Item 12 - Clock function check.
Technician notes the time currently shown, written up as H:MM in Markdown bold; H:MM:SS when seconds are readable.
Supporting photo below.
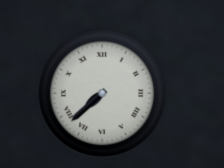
**7:38**
